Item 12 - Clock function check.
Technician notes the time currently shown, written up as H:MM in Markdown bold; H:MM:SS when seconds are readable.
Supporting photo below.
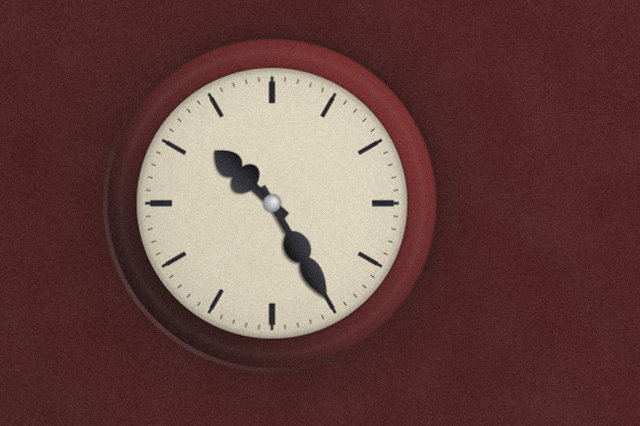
**10:25**
